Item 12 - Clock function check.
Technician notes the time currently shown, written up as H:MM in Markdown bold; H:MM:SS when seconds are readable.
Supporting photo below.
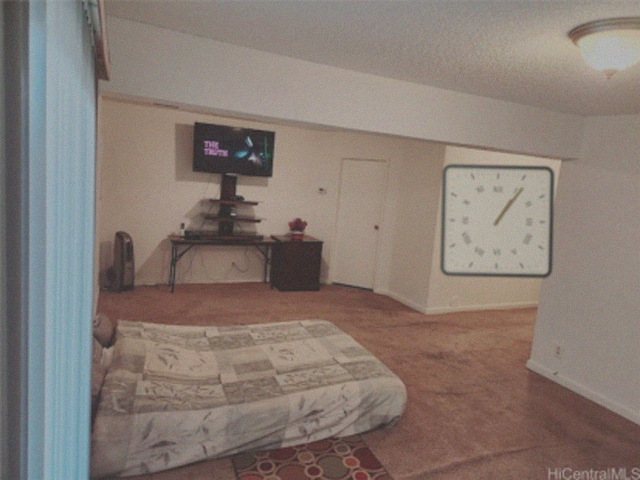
**1:06**
